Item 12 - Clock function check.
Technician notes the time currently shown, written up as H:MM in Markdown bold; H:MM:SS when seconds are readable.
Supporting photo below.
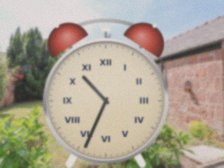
**10:34**
